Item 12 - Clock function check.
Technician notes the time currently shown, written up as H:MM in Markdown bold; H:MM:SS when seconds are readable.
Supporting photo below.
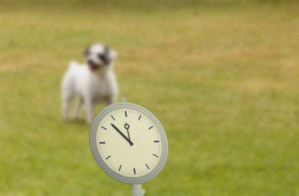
**11:53**
